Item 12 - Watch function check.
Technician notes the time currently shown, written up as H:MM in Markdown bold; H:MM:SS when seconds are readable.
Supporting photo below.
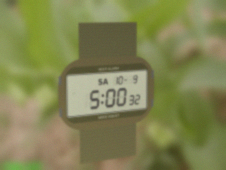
**5:00**
